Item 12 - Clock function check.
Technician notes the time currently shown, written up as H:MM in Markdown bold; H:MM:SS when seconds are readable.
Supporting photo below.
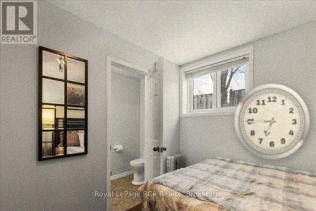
**6:45**
